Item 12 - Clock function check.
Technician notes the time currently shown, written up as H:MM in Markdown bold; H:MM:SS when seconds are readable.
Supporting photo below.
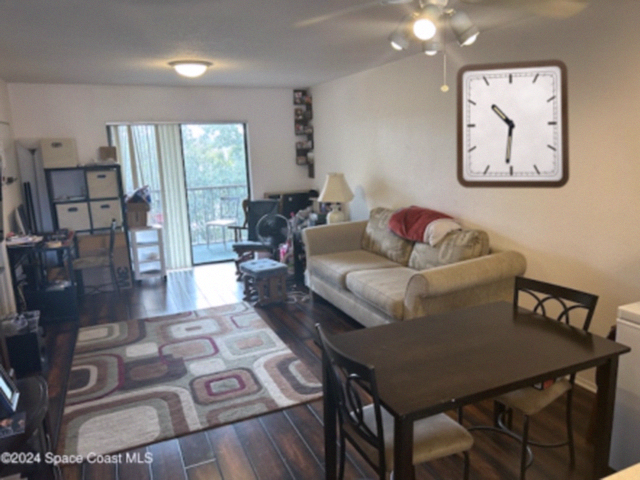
**10:31**
